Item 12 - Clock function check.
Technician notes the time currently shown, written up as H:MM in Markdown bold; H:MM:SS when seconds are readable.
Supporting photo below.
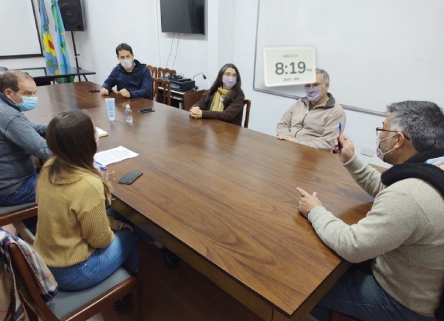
**8:19**
